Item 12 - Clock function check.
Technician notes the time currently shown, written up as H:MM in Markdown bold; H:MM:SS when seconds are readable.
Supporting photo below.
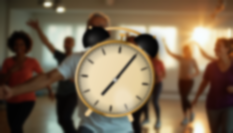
**7:05**
